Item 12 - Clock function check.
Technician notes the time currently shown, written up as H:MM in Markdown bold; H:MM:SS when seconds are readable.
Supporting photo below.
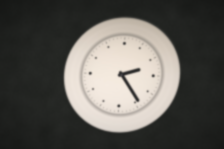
**2:24**
